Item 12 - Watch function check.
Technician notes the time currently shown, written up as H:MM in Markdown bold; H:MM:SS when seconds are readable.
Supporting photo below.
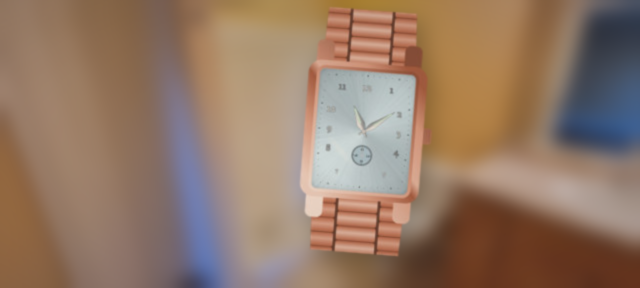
**11:09**
